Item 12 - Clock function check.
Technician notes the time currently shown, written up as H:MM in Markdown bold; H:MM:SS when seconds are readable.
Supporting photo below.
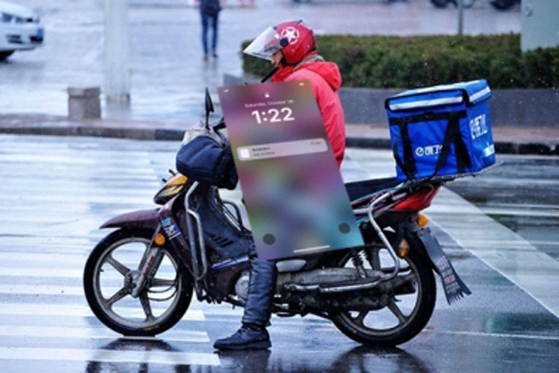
**1:22**
